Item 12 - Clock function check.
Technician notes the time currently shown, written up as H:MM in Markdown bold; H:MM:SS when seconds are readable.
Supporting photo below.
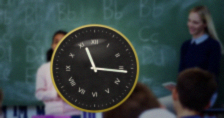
**11:16**
